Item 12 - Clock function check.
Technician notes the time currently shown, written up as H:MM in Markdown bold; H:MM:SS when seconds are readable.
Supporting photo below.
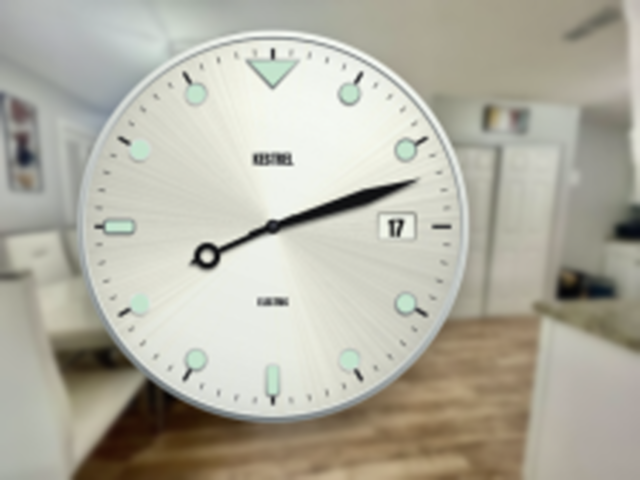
**8:12**
